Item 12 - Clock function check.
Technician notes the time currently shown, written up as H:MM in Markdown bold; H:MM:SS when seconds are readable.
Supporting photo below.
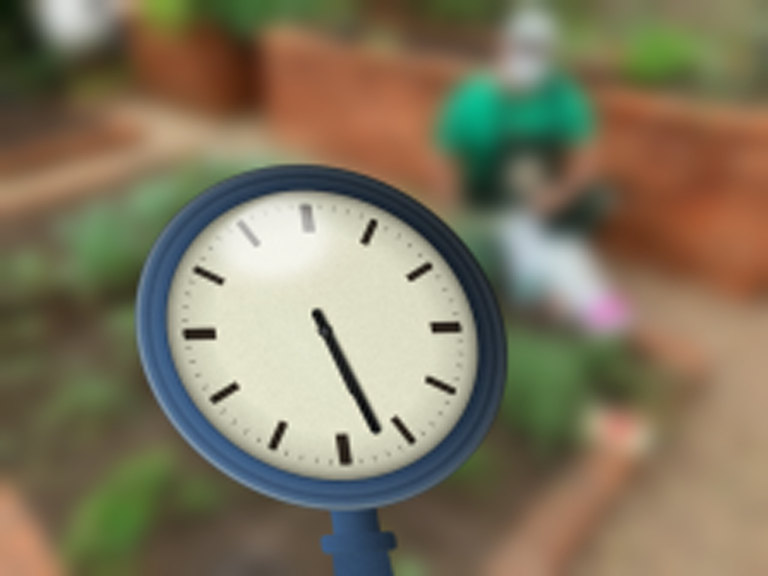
**5:27**
